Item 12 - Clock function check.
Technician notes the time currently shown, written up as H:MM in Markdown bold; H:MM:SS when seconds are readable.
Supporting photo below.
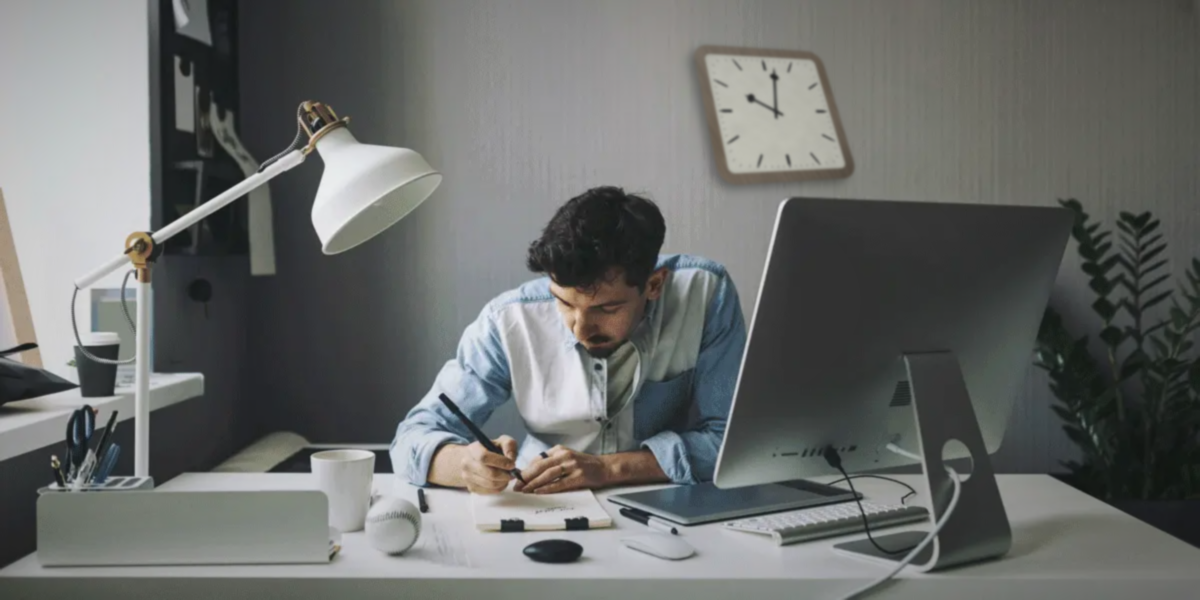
**10:02**
